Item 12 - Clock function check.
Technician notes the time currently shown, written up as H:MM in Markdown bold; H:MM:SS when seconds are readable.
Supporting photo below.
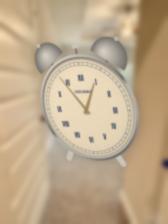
**12:54**
